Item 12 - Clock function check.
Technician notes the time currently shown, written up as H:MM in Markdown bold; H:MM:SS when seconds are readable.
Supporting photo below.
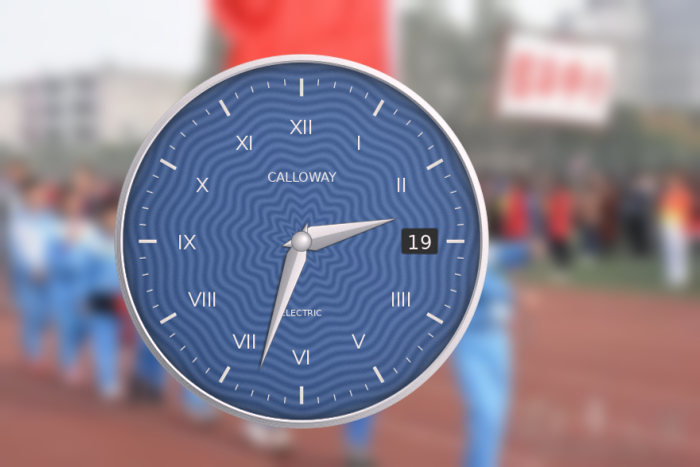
**2:33**
